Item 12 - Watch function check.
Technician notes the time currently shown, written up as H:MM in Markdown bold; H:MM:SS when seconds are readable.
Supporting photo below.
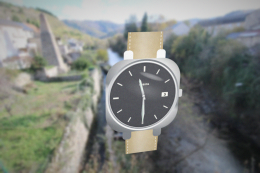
**11:30**
